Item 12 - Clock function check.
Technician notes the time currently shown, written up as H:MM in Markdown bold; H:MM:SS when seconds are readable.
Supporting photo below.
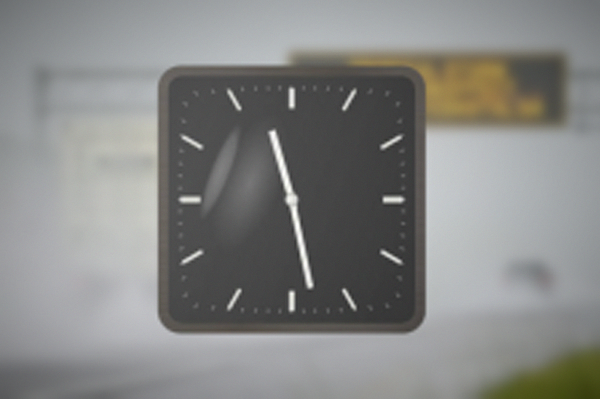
**11:28**
